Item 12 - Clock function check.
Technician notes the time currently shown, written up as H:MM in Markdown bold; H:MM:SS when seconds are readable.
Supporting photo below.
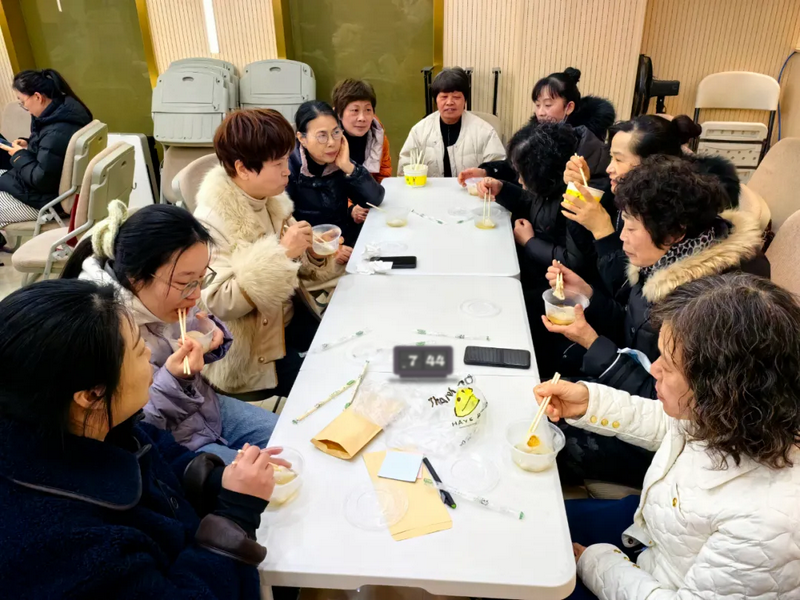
**7:44**
